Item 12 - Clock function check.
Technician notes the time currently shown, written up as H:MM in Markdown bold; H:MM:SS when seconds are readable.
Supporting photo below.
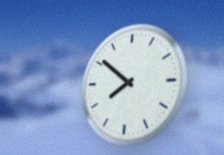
**7:51**
